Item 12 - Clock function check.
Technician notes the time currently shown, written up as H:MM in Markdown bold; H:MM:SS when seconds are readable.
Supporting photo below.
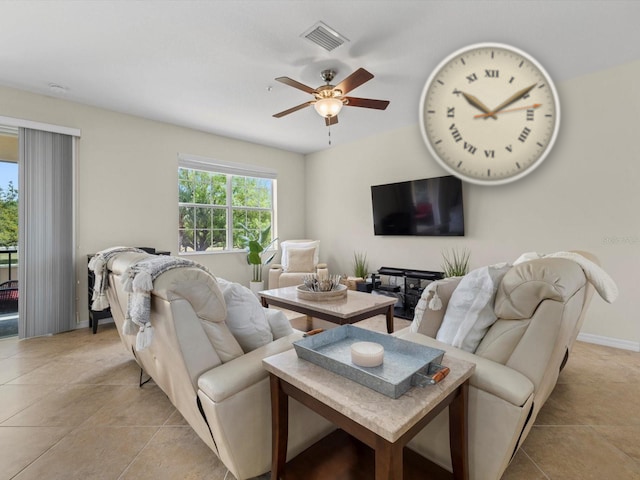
**10:09:13**
